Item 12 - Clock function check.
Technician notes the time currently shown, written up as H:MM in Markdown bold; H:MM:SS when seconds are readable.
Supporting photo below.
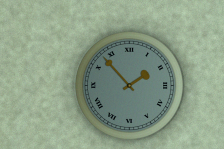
**1:53**
